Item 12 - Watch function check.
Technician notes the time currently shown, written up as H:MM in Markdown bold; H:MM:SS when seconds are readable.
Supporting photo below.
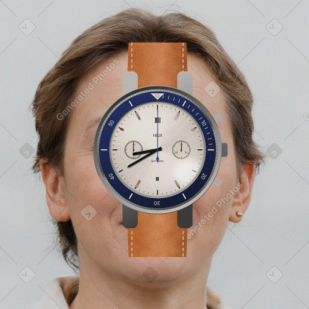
**8:40**
